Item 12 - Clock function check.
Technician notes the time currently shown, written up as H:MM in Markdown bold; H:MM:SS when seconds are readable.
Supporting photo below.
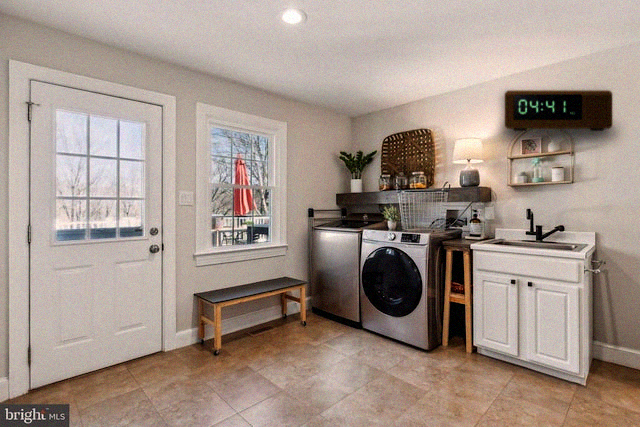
**4:41**
